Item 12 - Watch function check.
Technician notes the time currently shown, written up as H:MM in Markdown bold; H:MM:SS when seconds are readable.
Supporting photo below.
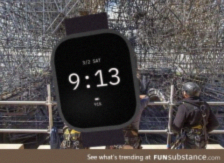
**9:13**
